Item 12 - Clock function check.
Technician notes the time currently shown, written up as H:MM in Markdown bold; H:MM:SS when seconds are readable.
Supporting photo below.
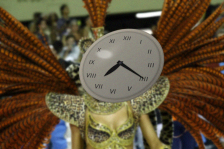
**7:20**
